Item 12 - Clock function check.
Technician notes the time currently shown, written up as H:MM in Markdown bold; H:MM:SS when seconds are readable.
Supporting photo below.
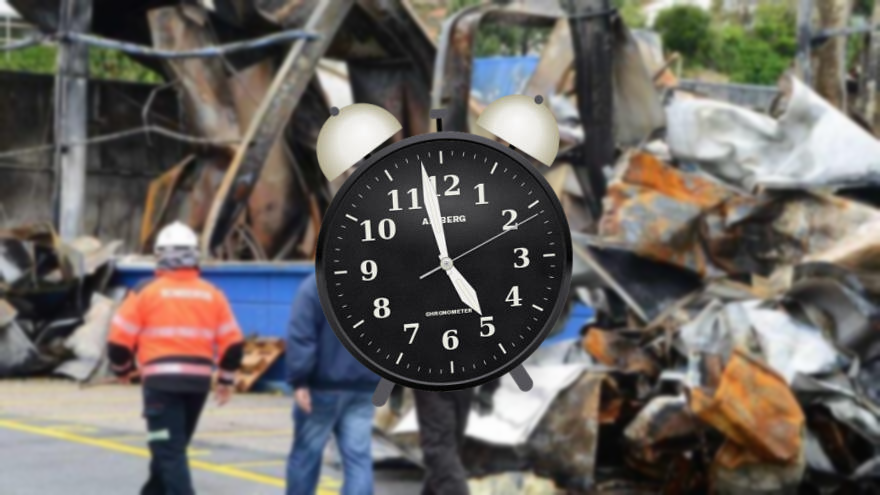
**4:58:11**
